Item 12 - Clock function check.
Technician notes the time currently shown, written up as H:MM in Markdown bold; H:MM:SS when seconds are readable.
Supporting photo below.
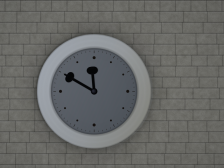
**11:50**
